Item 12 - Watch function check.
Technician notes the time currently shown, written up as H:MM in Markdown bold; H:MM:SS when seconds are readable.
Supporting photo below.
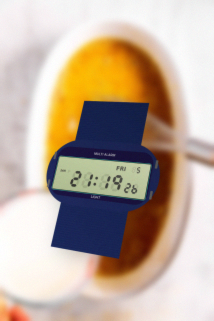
**21:19:26**
